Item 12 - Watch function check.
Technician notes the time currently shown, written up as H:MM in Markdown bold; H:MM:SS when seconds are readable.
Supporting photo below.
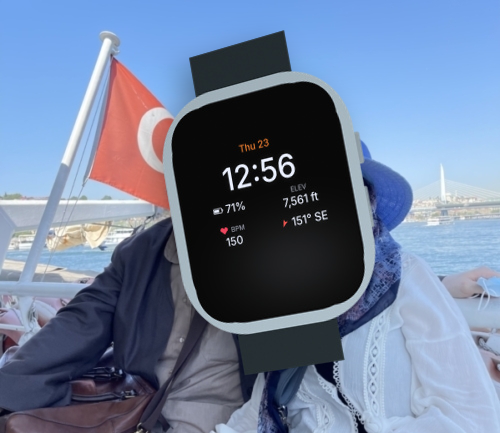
**12:56**
